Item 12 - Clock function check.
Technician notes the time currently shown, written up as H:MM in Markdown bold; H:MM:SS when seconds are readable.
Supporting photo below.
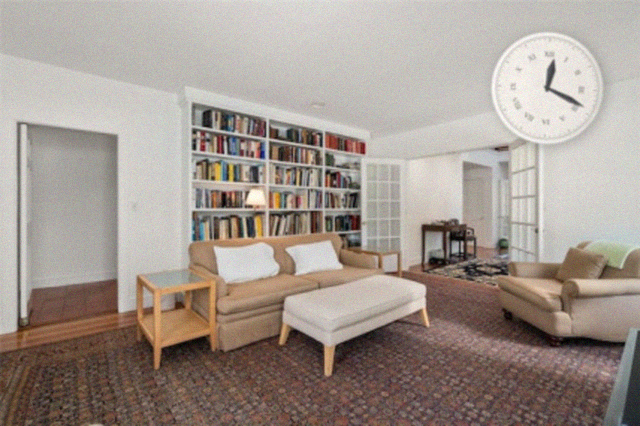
**12:19**
